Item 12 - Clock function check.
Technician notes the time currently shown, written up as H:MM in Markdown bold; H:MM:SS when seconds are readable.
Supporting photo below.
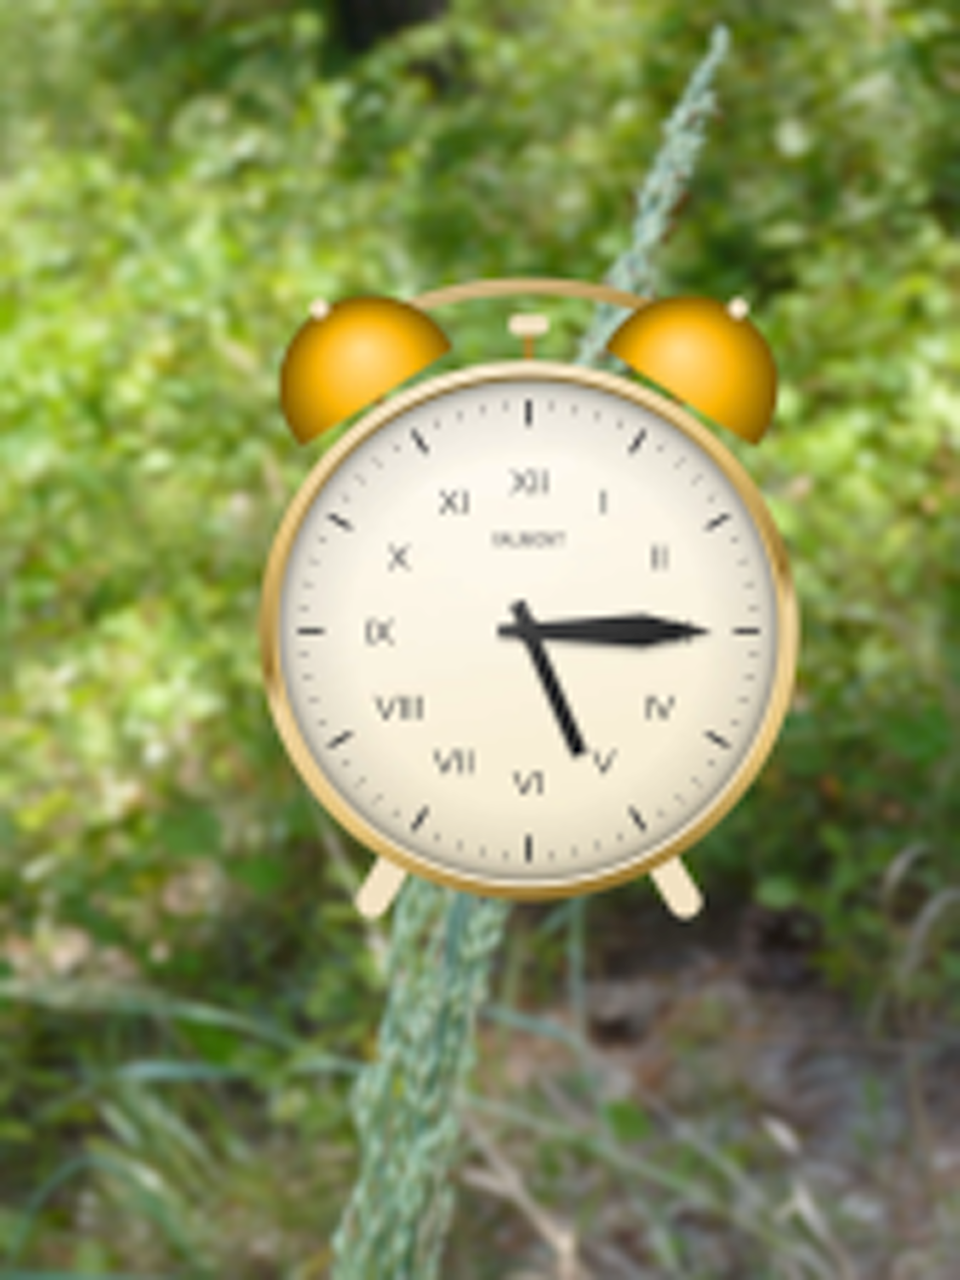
**5:15**
